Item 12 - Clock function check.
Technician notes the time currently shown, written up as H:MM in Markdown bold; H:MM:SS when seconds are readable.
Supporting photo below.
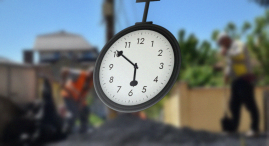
**5:51**
